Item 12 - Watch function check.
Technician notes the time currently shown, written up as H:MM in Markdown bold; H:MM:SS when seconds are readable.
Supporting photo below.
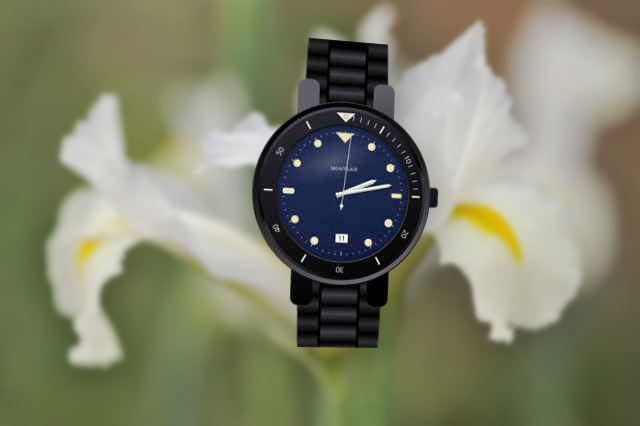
**2:13:01**
